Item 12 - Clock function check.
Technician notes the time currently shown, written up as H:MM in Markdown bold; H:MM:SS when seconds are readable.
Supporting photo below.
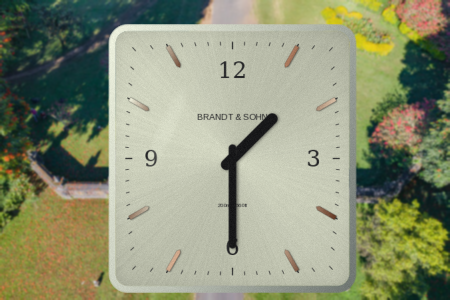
**1:30**
